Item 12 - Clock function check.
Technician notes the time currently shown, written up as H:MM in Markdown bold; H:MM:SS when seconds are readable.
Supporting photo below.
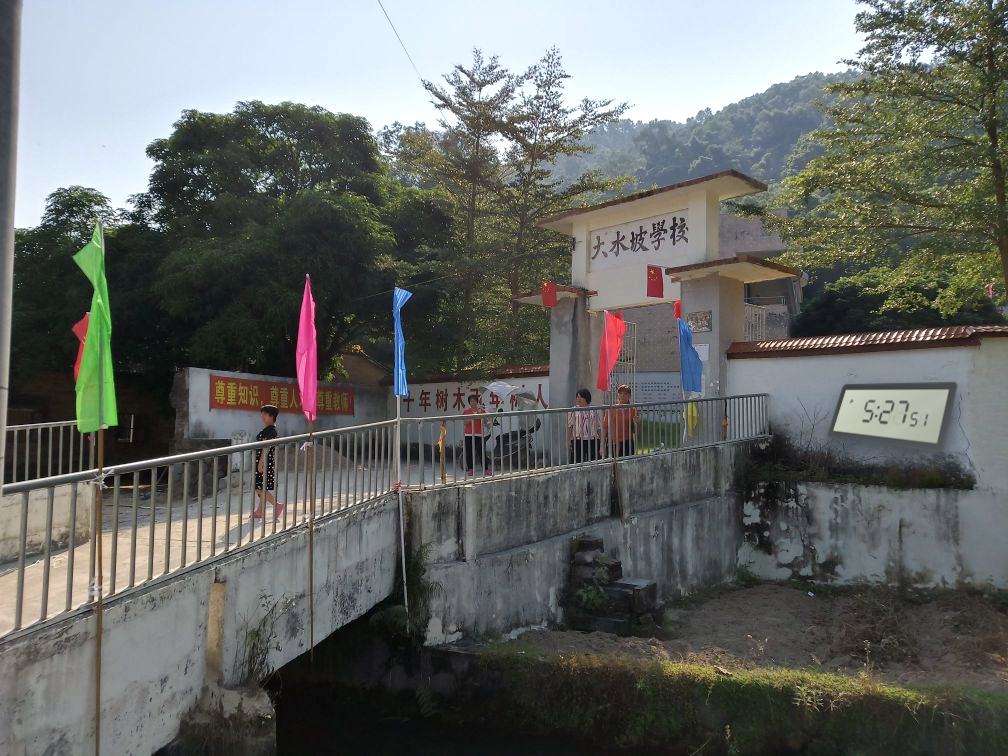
**5:27:51**
